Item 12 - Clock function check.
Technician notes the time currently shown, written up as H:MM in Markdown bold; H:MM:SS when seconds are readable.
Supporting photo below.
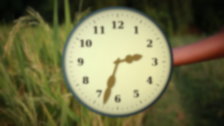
**2:33**
